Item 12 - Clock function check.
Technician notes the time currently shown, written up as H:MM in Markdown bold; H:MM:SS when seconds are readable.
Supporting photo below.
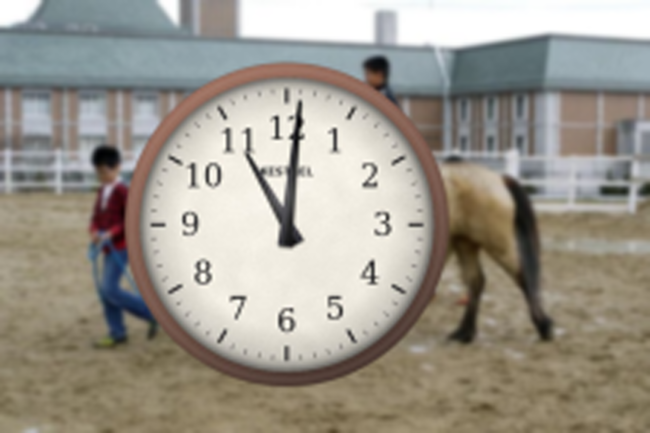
**11:01**
